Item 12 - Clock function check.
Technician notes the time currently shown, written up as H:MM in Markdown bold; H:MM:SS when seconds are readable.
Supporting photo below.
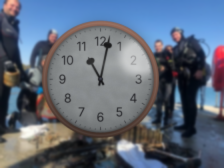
**11:02**
